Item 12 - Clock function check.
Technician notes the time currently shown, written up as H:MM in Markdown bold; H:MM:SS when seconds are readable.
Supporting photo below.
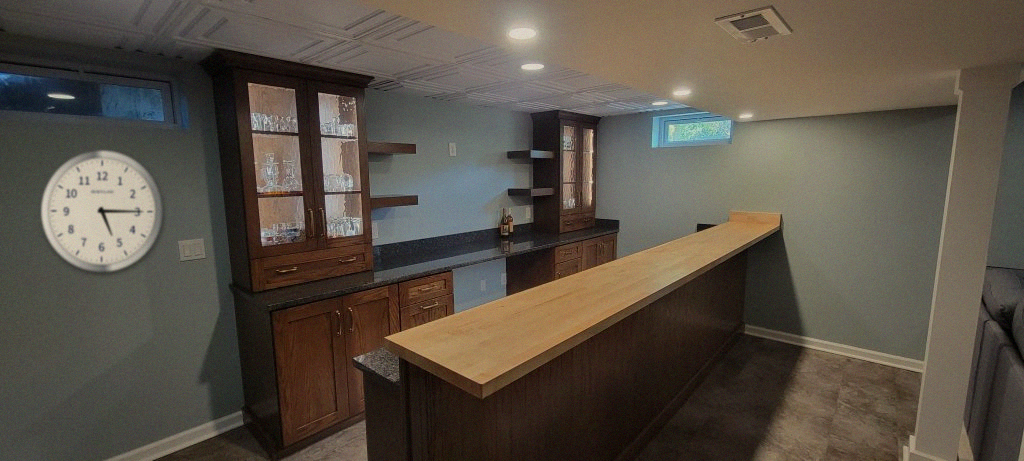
**5:15**
